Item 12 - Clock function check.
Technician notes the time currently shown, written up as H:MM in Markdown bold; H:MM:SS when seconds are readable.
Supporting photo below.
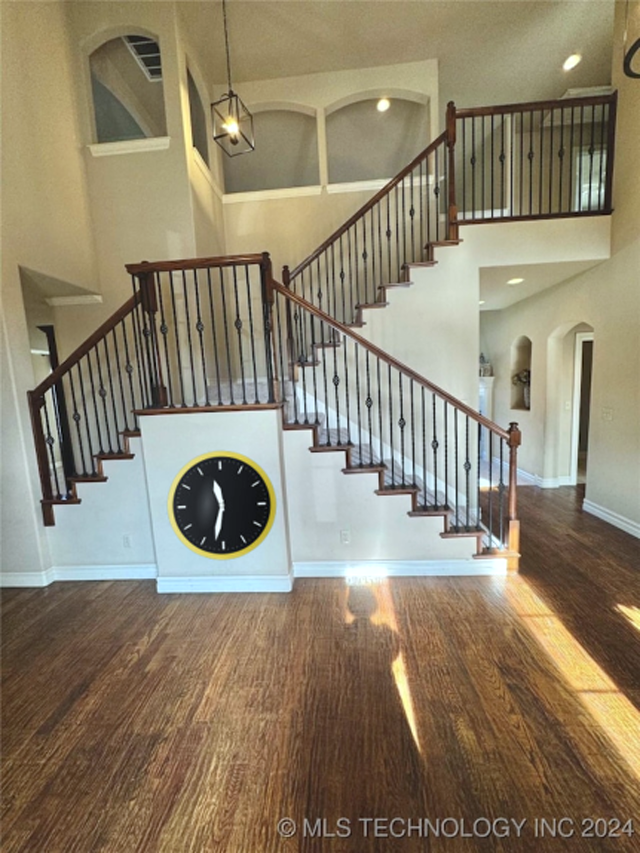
**11:32**
